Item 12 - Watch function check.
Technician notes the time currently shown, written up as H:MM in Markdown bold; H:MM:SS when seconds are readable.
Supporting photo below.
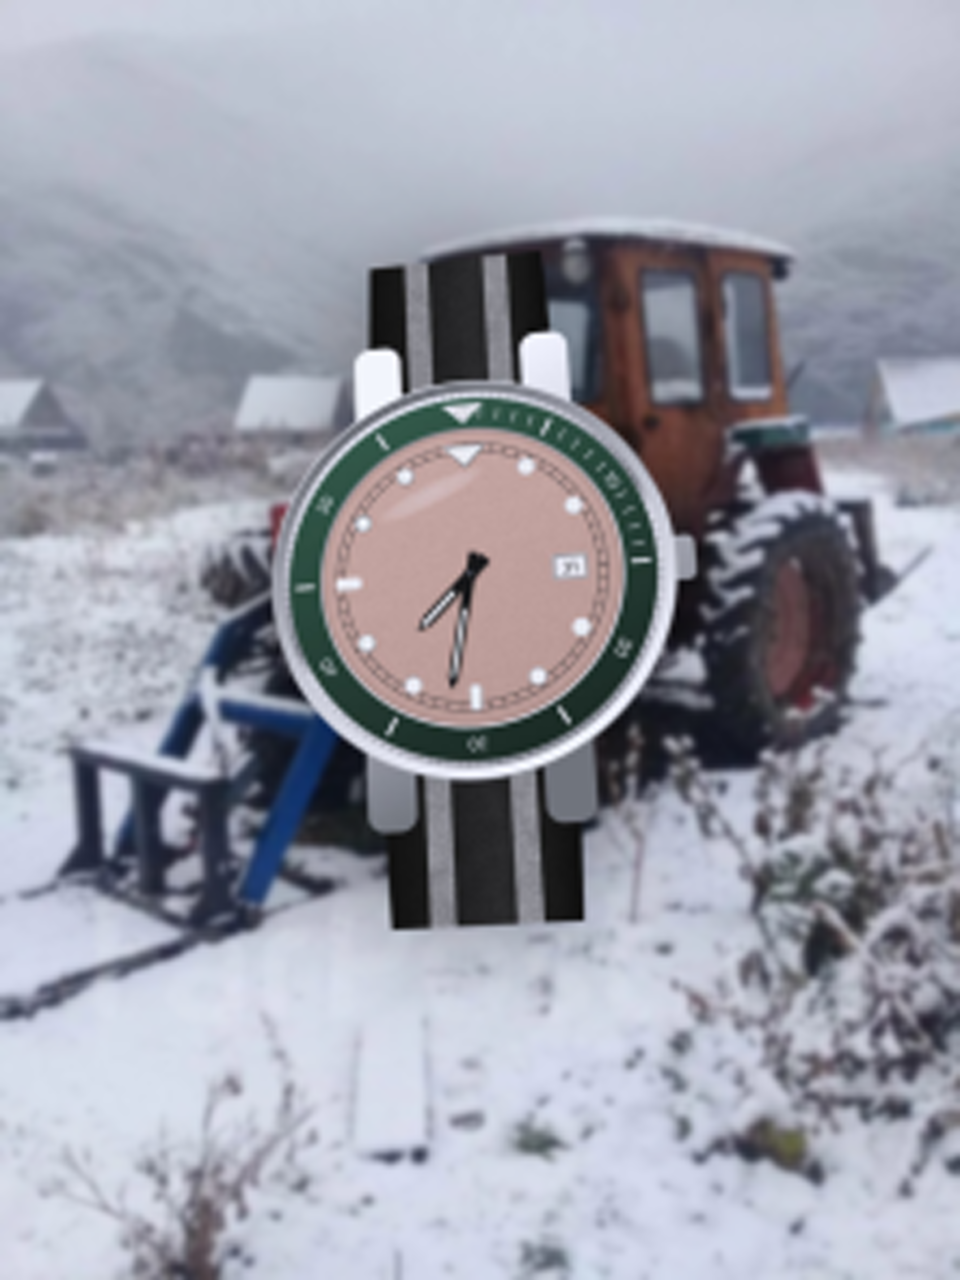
**7:32**
